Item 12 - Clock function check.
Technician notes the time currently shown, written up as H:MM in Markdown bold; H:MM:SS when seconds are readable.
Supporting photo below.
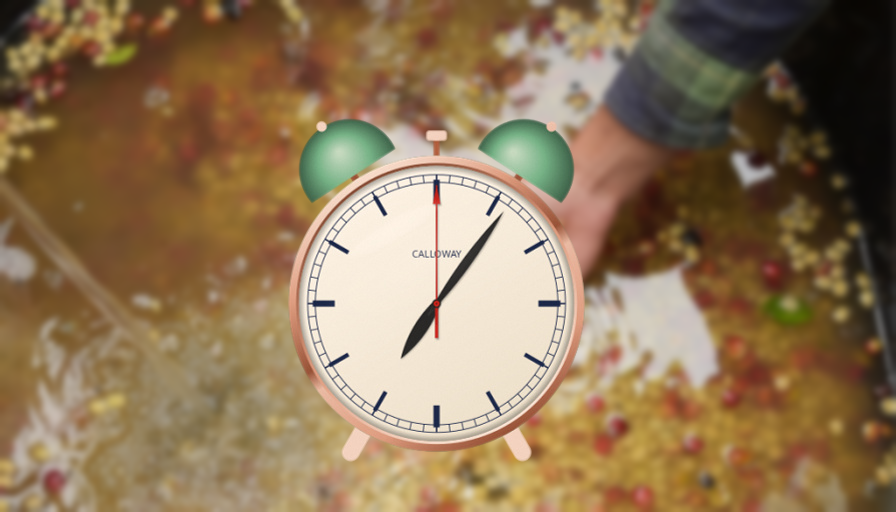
**7:06:00**
